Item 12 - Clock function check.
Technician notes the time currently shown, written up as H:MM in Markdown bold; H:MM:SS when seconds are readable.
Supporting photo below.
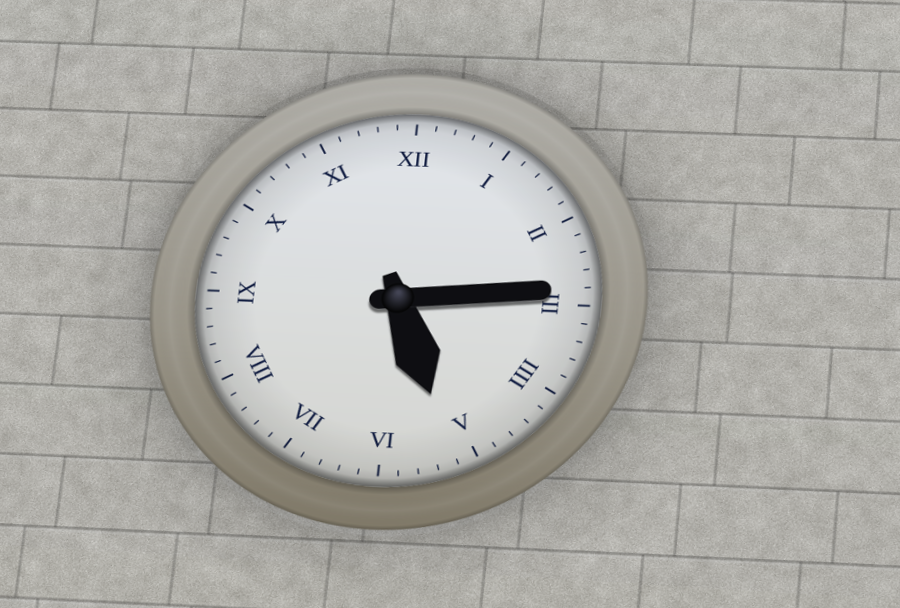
**5:14**
